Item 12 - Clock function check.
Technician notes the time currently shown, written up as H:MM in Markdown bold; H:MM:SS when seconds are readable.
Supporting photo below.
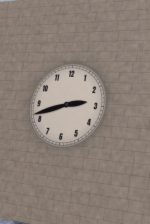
**2:42**
